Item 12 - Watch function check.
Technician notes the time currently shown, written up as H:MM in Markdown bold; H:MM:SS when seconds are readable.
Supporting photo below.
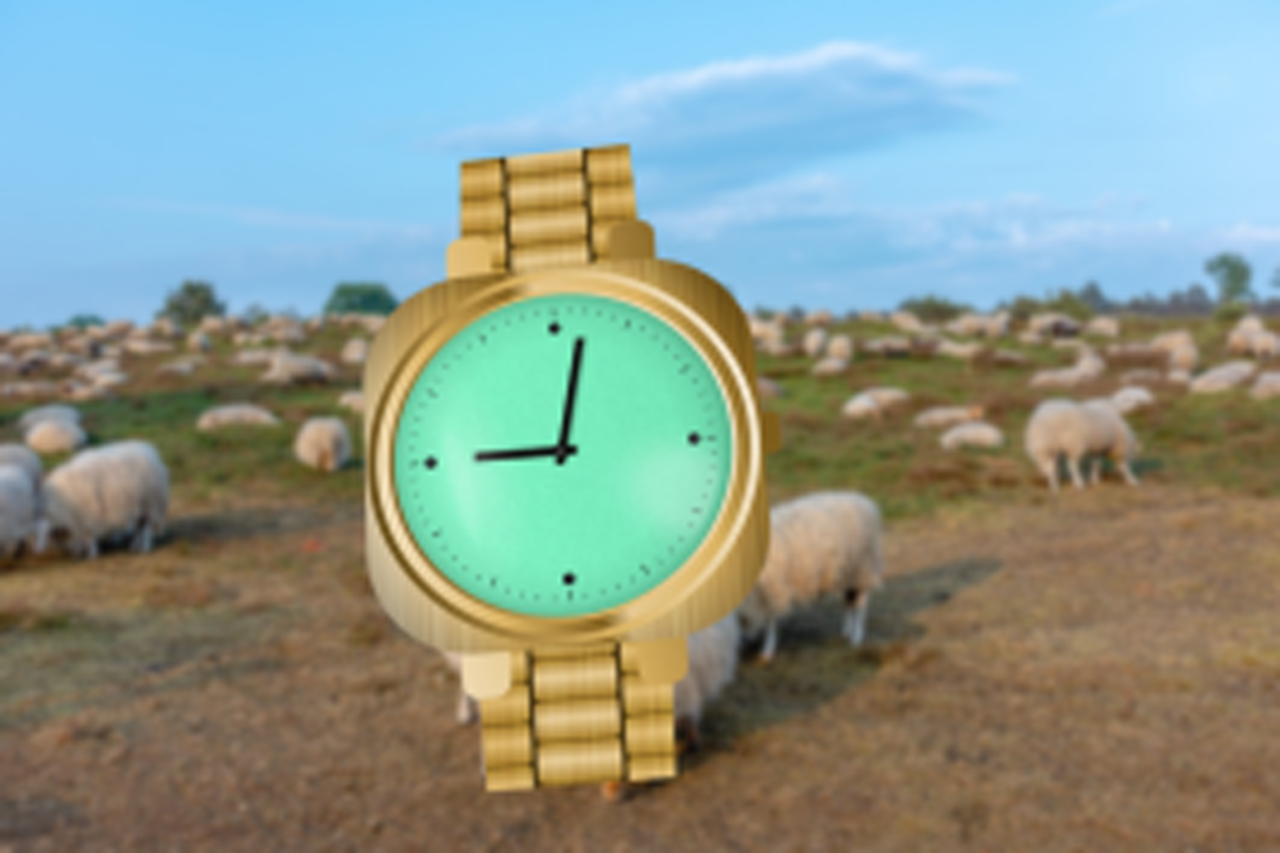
**9:02**
